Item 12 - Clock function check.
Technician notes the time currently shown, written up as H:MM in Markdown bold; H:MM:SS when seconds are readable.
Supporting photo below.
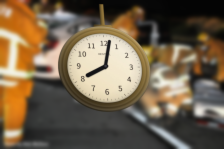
**8:02**
